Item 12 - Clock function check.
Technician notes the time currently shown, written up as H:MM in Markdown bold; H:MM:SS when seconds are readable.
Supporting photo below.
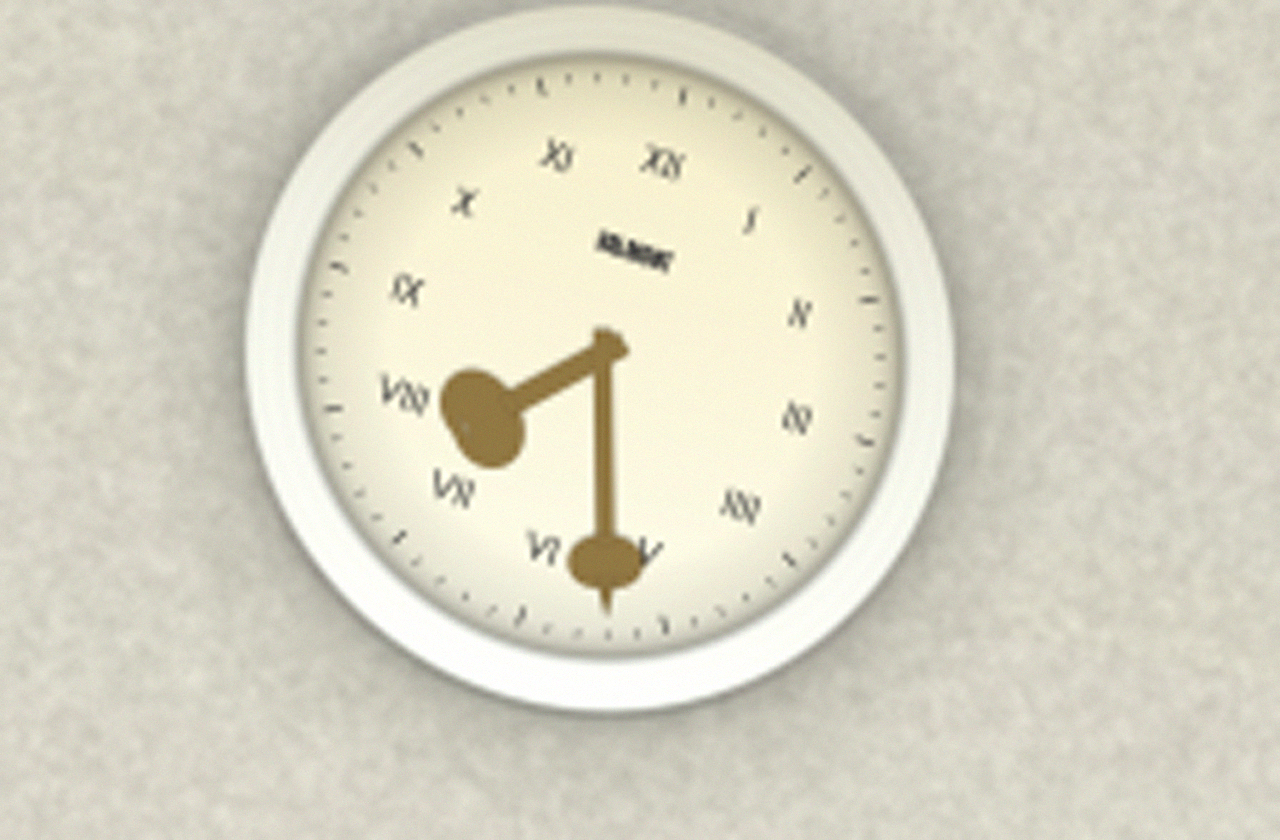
**7:27**
